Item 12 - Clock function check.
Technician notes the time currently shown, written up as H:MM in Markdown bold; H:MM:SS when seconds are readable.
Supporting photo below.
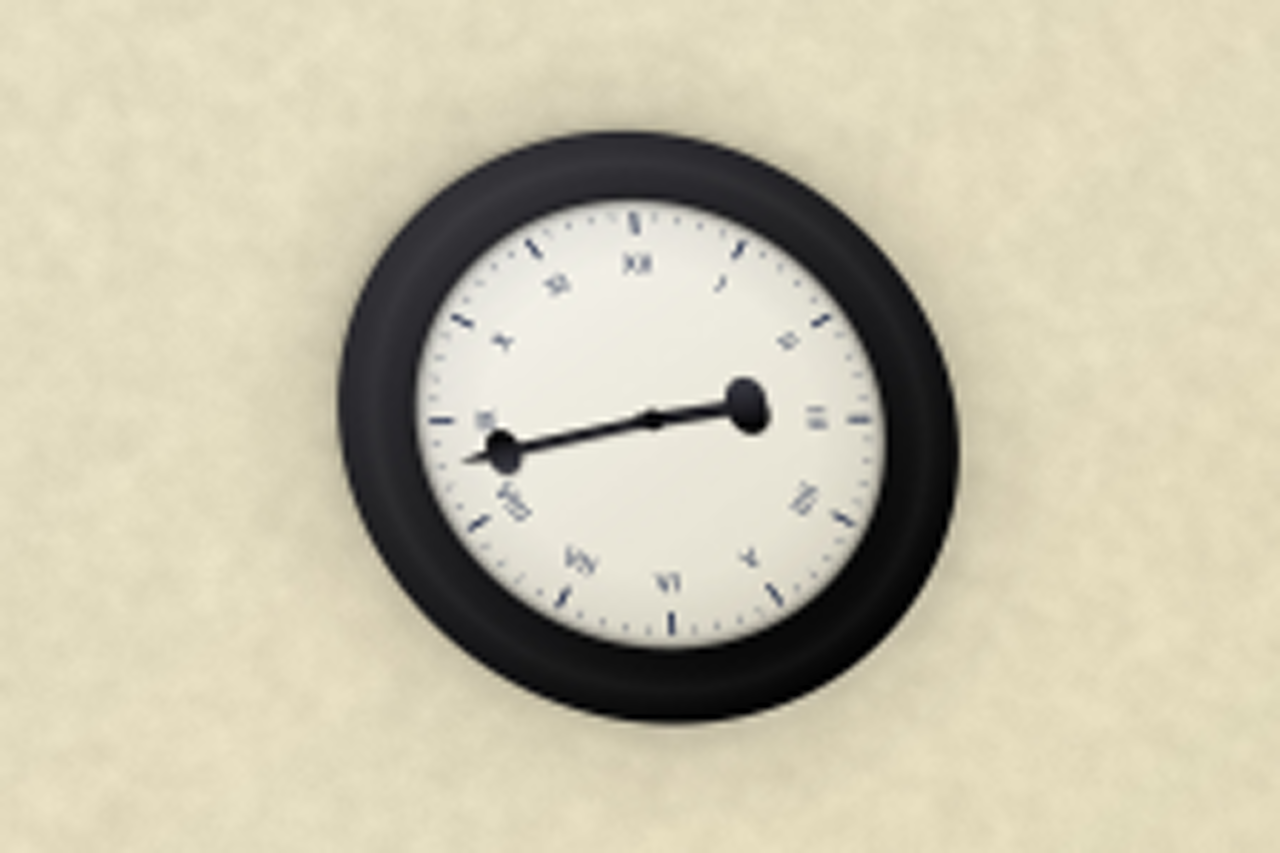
**2:43**
